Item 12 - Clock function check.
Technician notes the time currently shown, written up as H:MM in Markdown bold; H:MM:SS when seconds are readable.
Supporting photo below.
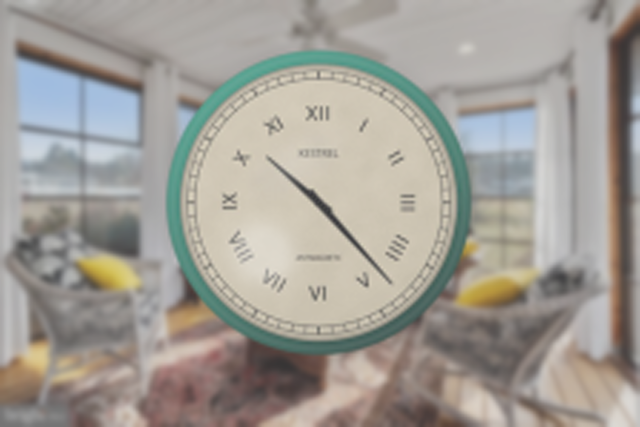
**10:23**
